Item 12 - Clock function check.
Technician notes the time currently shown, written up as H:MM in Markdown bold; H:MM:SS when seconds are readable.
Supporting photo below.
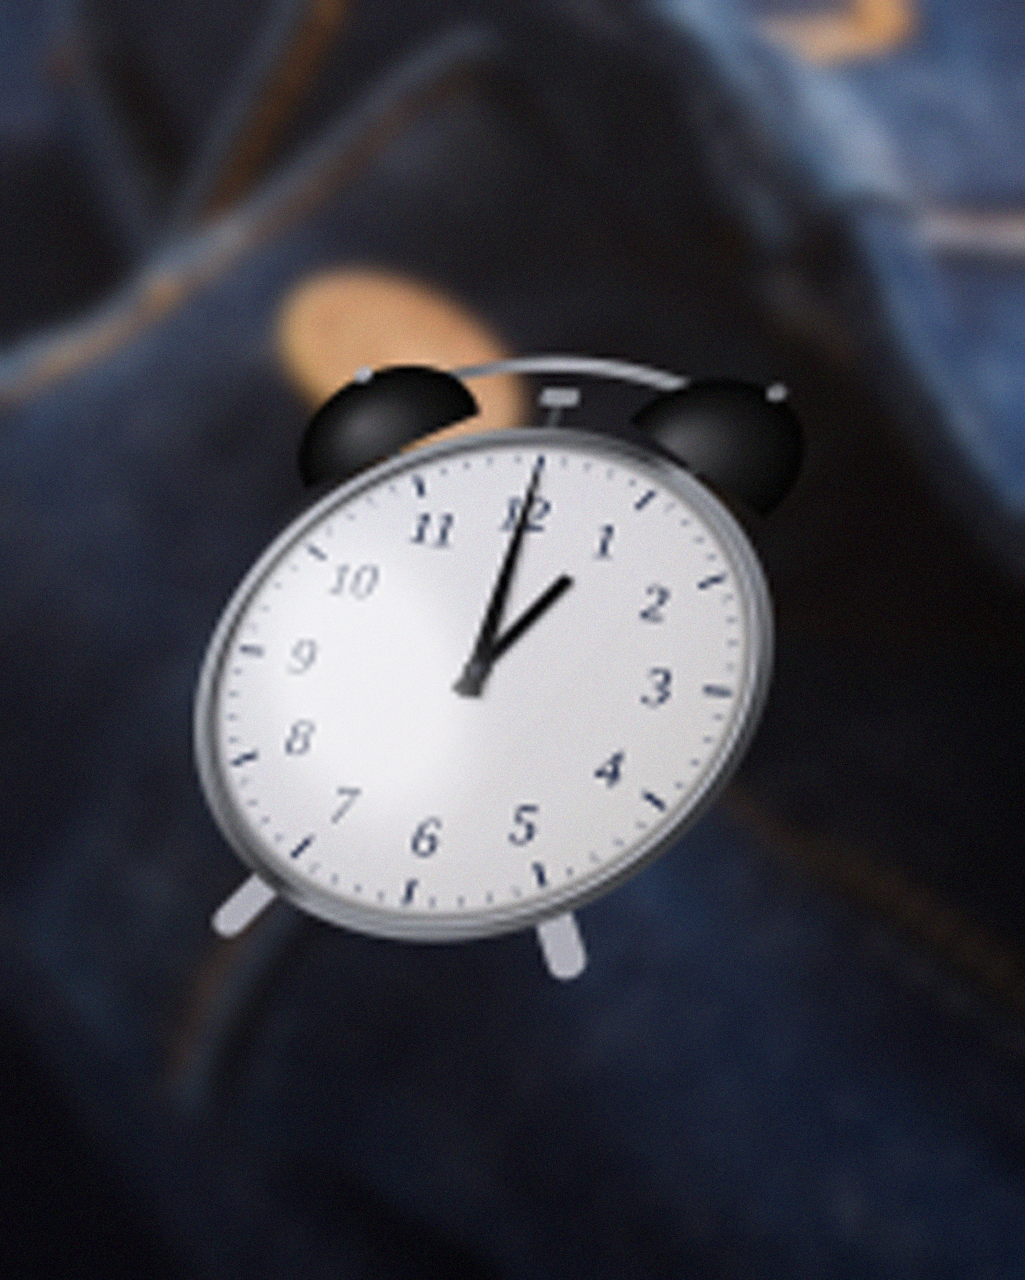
**1:00**
